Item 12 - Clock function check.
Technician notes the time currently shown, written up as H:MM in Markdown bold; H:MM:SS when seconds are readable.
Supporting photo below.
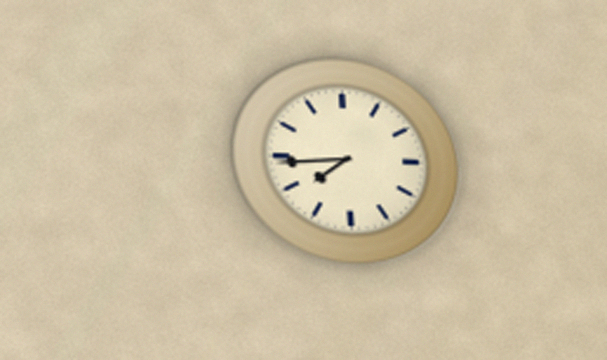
**7:44**
